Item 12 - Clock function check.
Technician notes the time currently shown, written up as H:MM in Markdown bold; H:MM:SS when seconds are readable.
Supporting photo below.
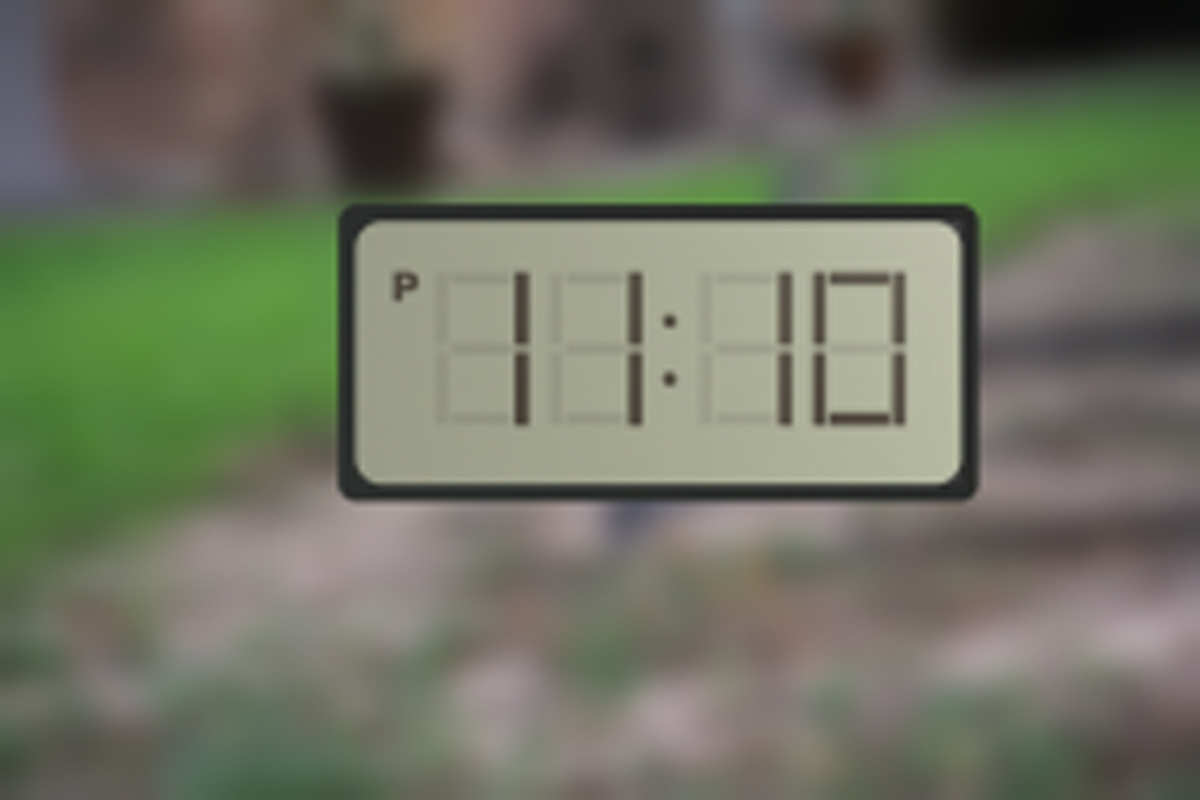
**11:10**
